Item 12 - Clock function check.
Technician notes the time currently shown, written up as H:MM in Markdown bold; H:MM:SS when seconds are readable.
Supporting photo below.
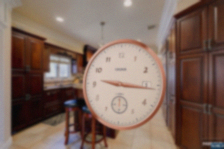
**9:16**
